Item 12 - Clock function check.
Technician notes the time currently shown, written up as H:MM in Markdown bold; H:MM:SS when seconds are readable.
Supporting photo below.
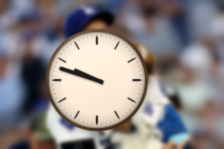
**9:48**
